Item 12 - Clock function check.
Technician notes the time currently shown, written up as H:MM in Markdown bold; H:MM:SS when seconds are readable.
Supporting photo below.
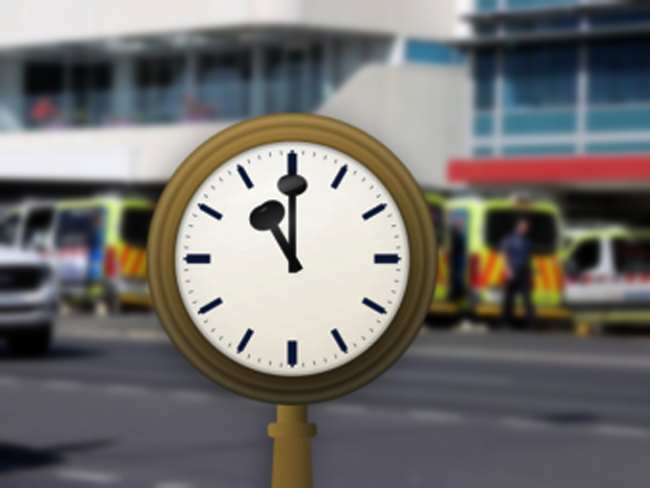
**11:00**
